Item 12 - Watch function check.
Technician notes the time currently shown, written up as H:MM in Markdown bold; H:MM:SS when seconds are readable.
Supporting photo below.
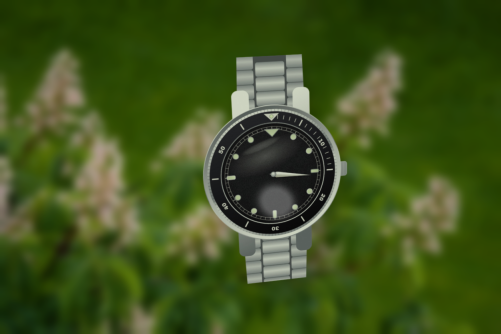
**3:16**
